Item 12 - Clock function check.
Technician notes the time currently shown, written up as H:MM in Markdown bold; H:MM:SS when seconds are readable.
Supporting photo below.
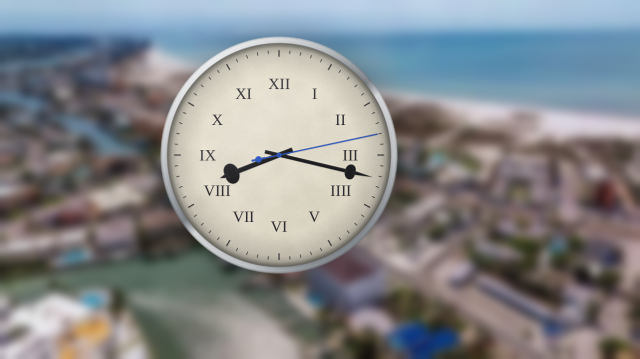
**8:17:13**
